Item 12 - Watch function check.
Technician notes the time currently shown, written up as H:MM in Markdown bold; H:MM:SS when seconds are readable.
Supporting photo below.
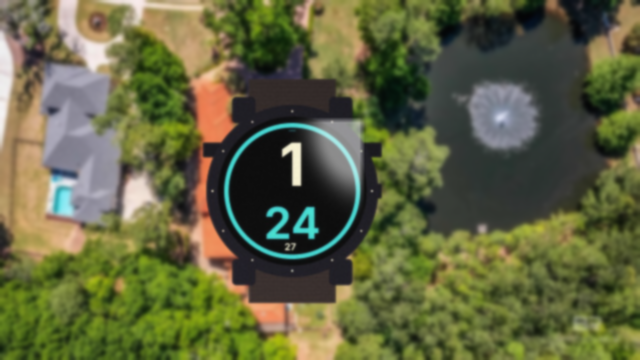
**1:24**
